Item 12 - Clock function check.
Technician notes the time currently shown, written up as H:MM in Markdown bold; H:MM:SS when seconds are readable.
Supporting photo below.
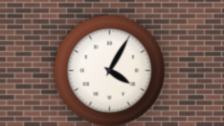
**4:05**
